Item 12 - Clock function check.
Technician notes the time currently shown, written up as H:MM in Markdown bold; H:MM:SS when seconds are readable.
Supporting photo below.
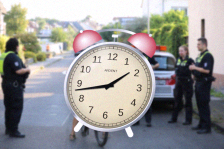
**1:43**
